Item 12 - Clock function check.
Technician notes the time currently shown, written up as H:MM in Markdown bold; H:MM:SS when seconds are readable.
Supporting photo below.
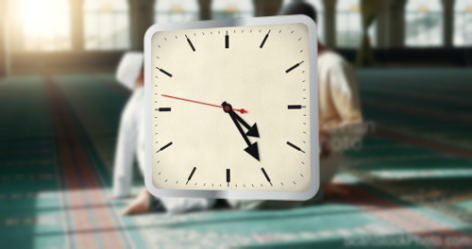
**4:24:47**
